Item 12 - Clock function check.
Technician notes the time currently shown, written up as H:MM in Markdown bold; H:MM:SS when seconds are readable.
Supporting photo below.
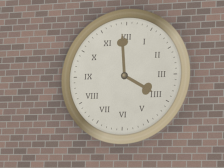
**3:59**
